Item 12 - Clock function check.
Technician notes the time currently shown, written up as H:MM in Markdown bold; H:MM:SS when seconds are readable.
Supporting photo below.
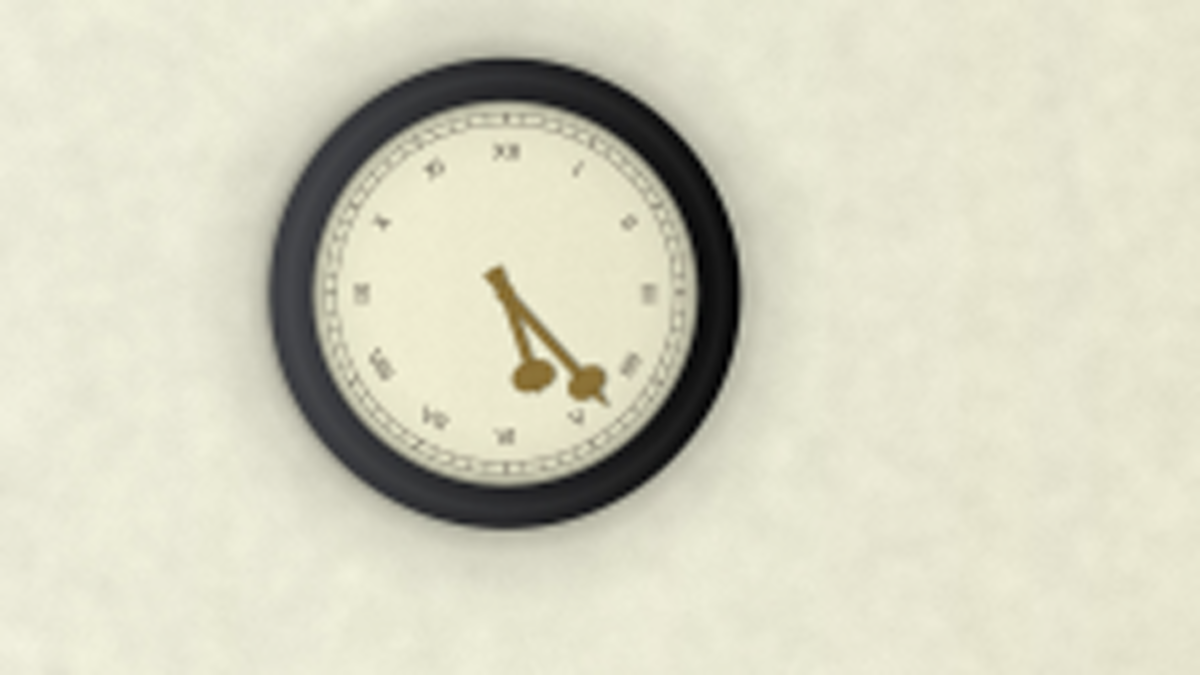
**5:23**
